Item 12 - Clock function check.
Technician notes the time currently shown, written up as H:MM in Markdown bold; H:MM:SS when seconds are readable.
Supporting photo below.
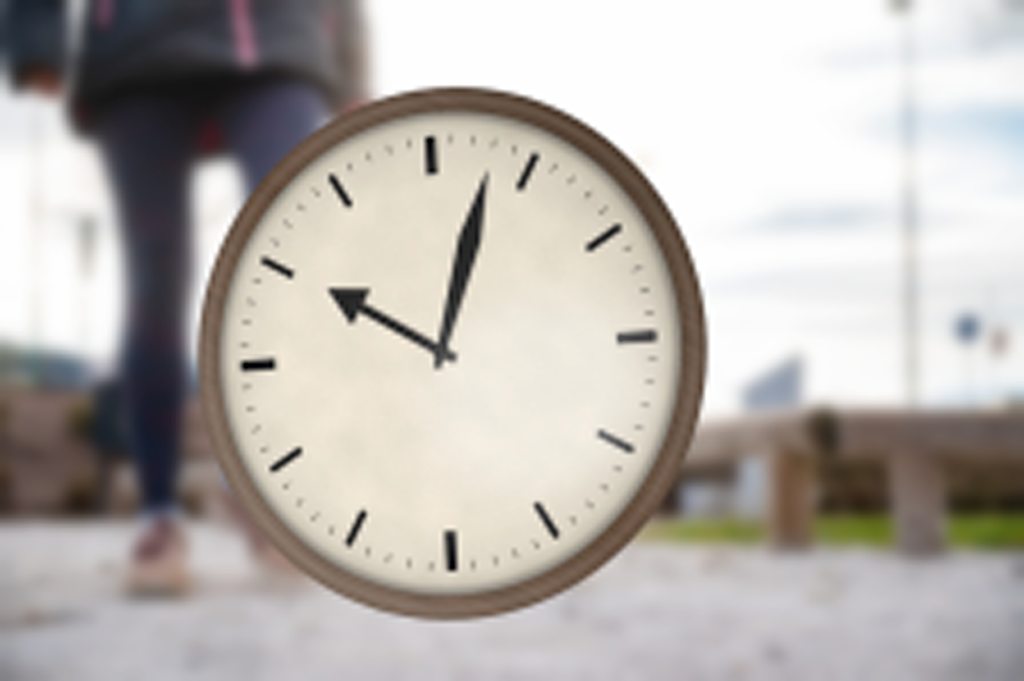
**10:03**
